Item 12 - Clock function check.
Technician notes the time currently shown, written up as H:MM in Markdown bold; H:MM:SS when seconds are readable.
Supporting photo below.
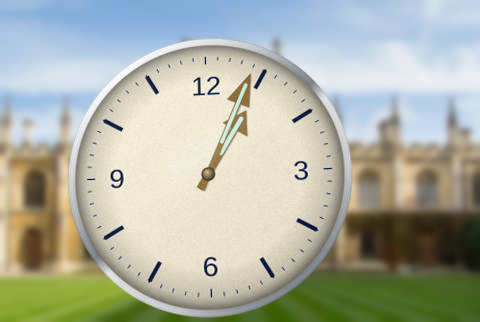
**1:04**
